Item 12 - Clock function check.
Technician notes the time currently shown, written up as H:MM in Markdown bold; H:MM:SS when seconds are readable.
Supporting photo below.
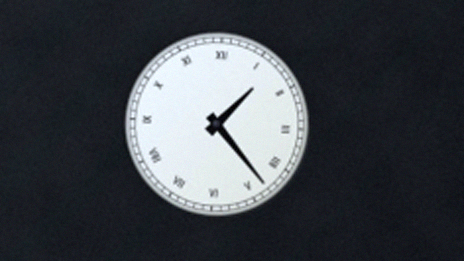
**1:23**
